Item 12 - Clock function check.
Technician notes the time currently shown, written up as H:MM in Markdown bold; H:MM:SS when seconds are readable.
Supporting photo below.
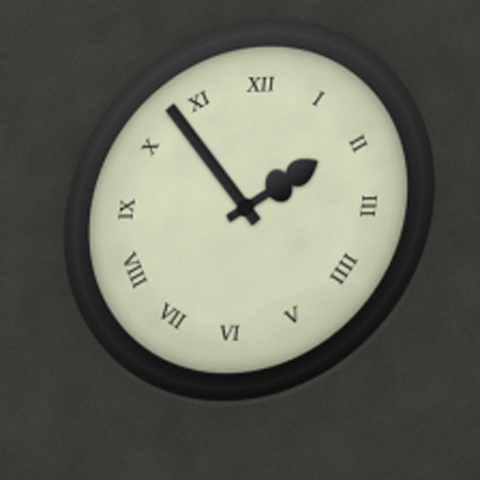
**1:53**
